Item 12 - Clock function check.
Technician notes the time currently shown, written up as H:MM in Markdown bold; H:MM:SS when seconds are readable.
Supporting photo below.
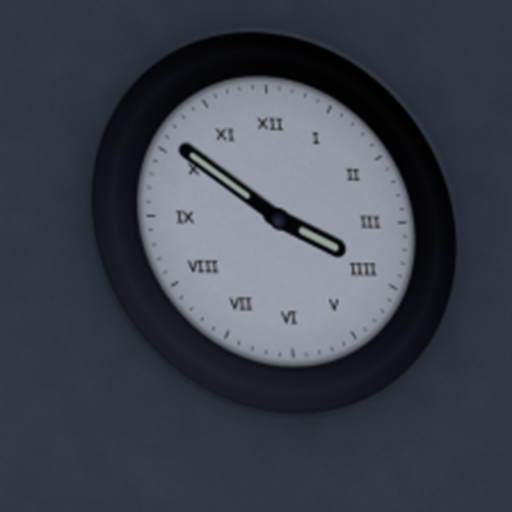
**3:51**
